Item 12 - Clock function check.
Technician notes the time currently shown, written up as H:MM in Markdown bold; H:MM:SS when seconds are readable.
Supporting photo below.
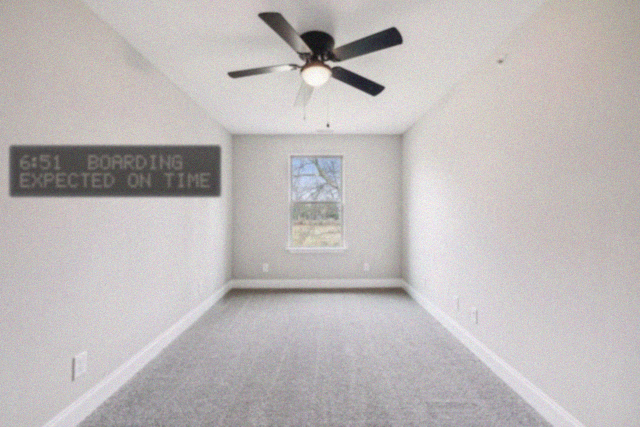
**6:51**
